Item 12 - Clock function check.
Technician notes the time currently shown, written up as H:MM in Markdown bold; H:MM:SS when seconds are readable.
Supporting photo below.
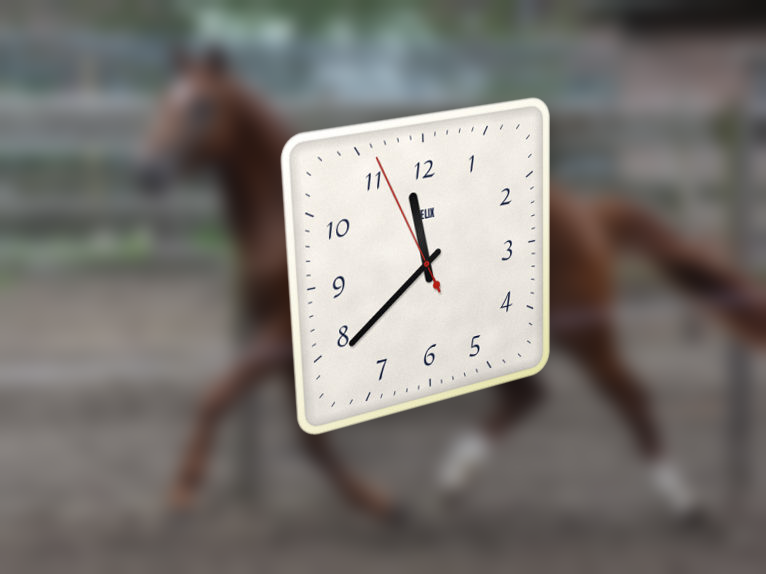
**11:38:56**
